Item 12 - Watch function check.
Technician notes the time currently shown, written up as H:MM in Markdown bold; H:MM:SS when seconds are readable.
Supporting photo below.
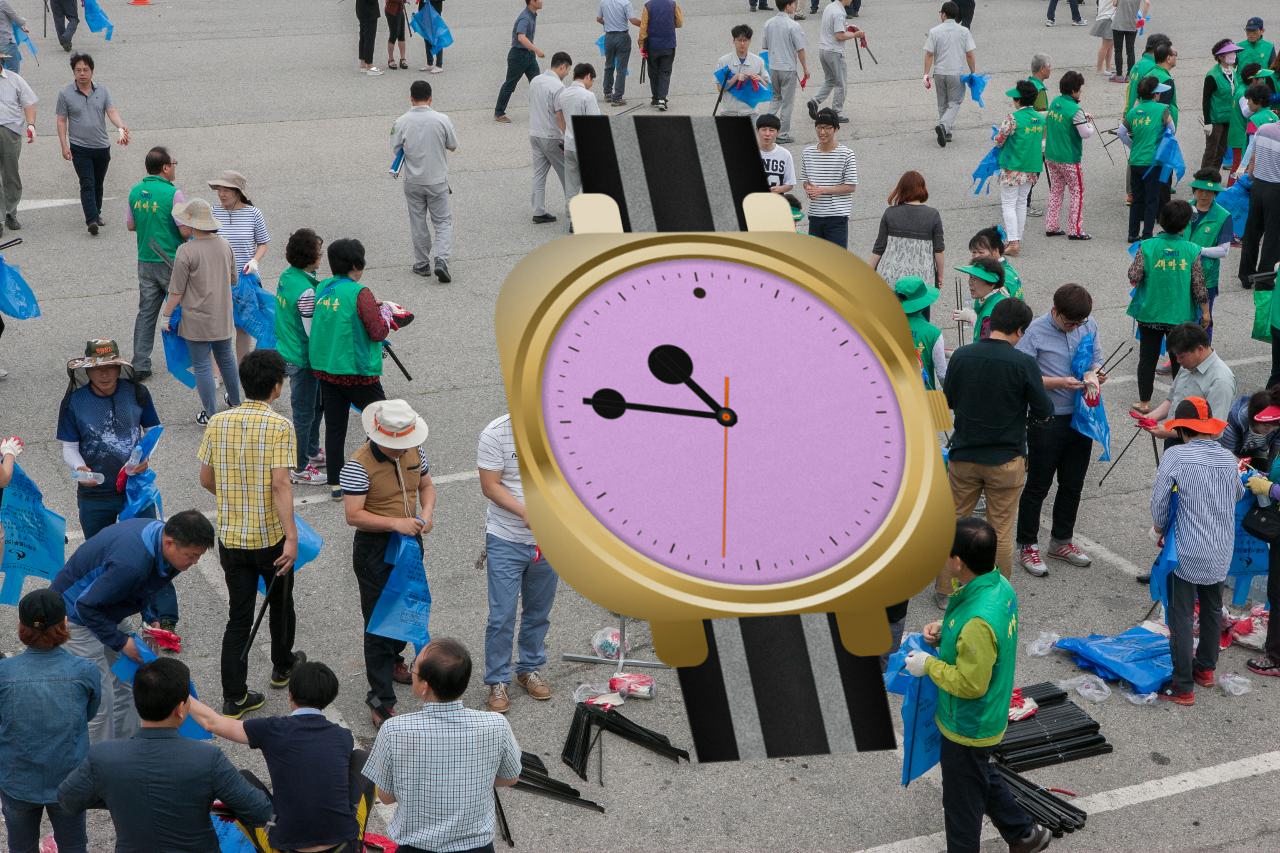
**10:46:32**
